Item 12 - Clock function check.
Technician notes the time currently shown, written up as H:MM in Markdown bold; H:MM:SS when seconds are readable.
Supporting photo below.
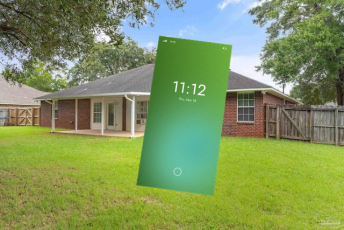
**11:12**
